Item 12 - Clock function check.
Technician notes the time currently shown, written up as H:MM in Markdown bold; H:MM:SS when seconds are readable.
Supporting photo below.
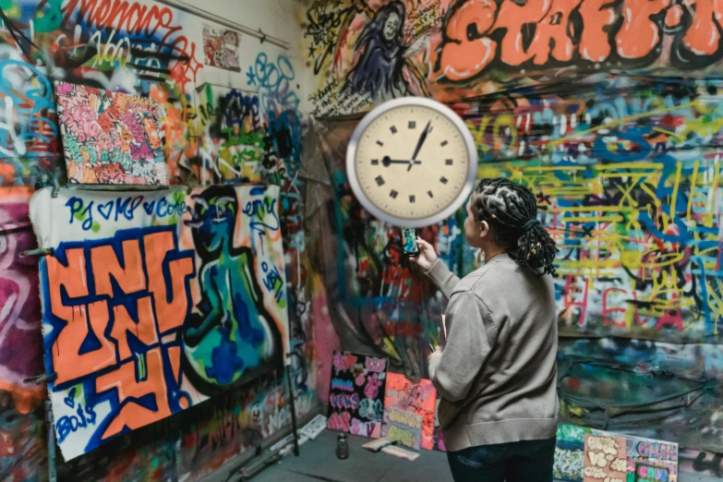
**9:04**
